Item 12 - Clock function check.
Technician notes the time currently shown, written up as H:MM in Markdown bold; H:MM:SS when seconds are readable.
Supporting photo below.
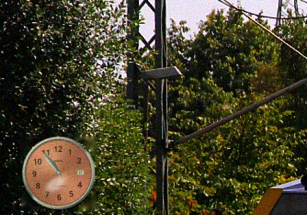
**10:54**
